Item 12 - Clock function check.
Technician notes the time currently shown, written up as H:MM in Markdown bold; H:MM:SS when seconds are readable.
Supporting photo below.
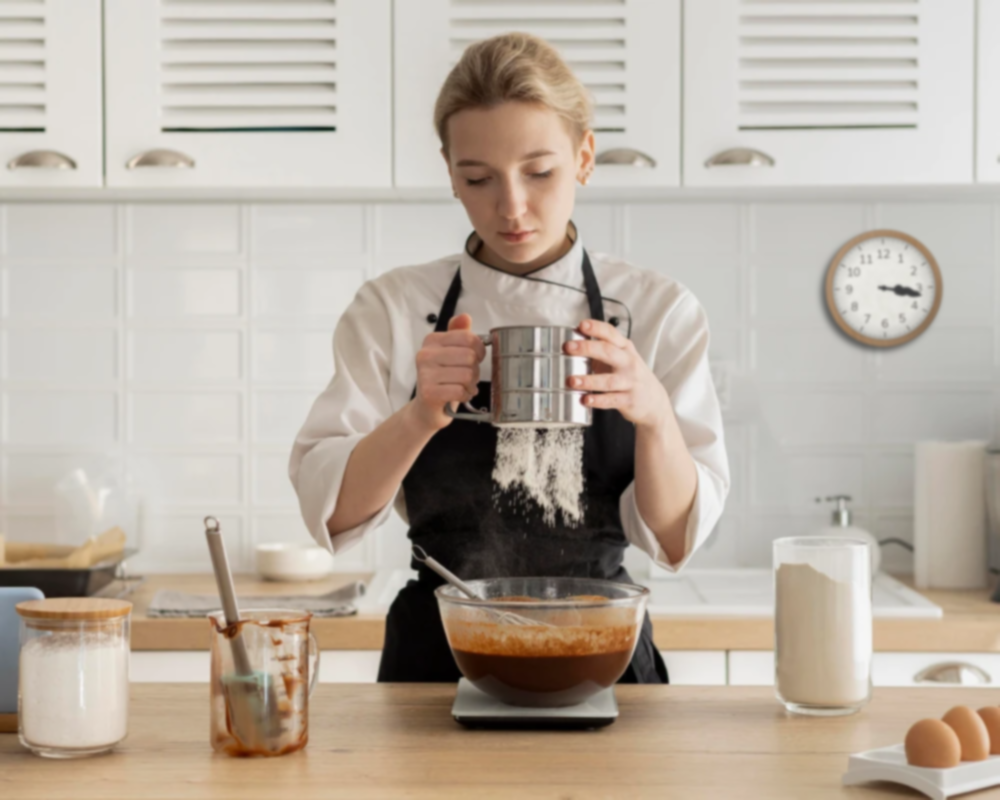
**3:17**
